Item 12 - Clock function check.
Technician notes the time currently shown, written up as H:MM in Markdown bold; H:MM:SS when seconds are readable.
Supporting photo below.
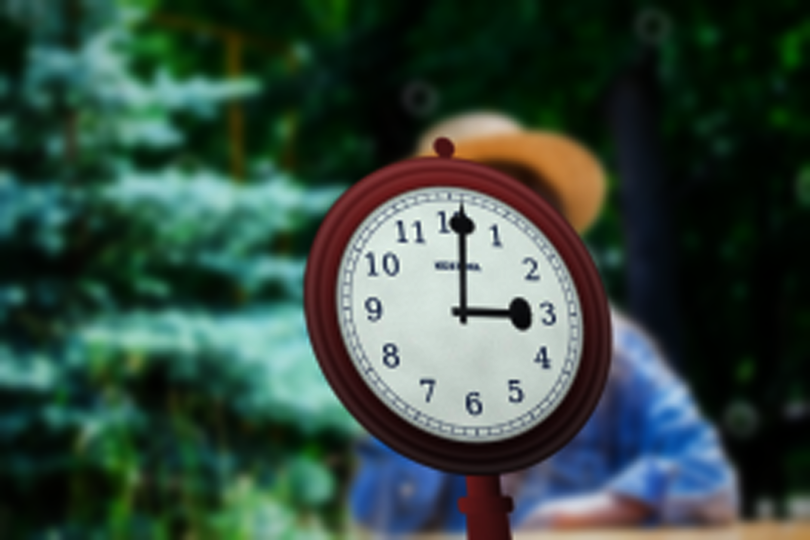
**3:01**
